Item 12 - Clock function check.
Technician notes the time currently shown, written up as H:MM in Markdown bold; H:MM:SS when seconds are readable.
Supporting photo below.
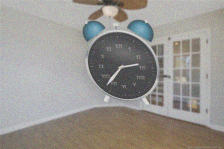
**2:37**
